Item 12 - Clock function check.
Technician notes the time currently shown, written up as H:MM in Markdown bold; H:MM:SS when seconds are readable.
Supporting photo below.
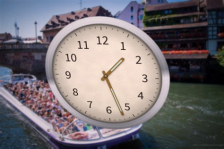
**1:27**
